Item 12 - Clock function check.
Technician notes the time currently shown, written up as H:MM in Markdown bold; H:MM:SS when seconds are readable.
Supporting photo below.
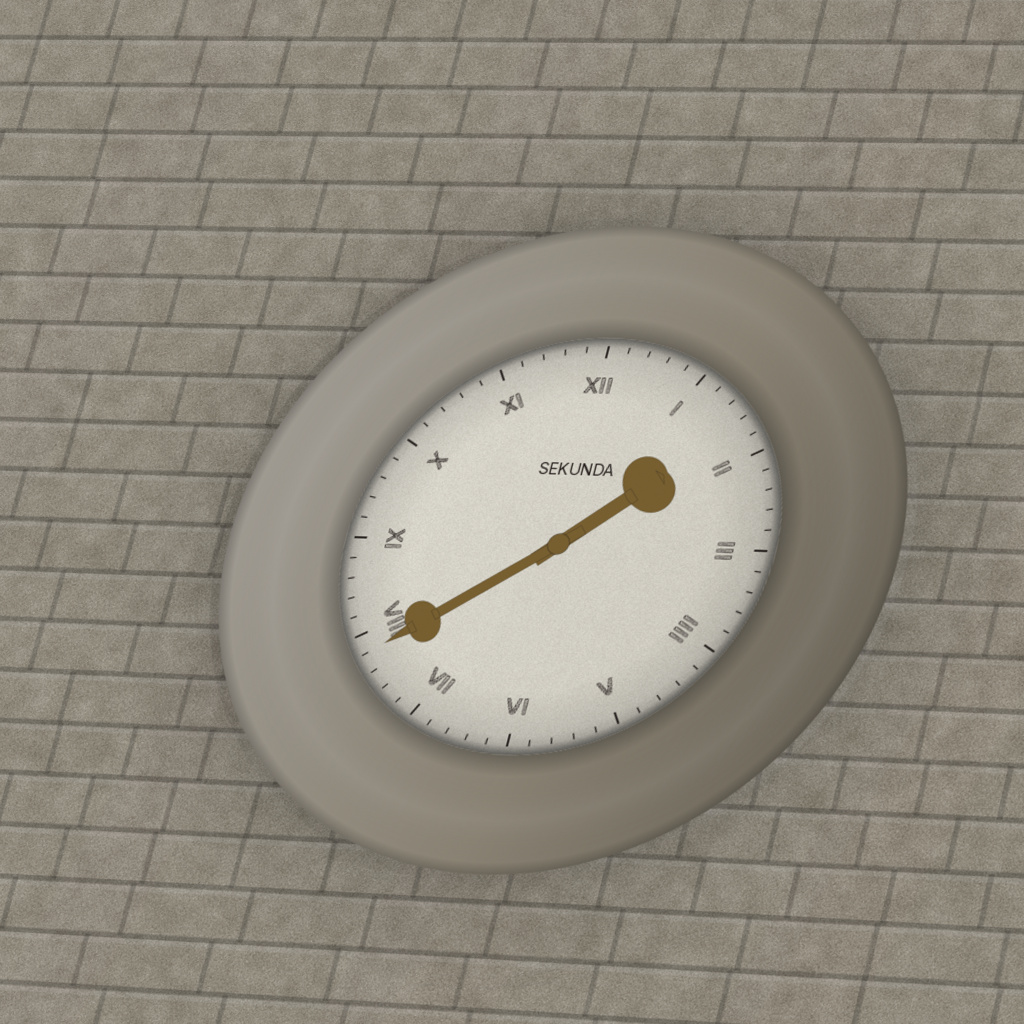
**1:39**
